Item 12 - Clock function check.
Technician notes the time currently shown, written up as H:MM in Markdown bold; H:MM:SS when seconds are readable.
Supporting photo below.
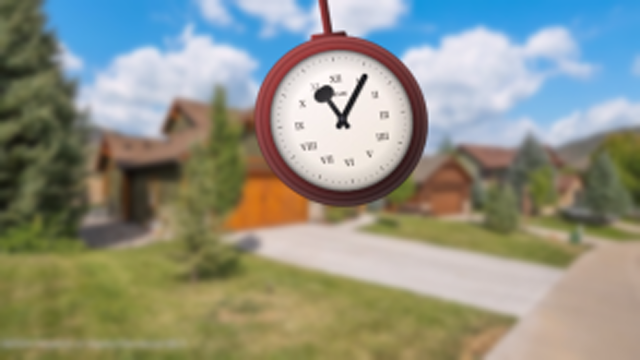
**11:06**
